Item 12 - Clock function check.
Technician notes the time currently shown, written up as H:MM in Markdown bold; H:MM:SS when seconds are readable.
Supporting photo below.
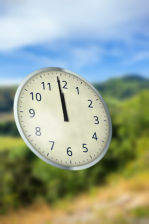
**11:59**
